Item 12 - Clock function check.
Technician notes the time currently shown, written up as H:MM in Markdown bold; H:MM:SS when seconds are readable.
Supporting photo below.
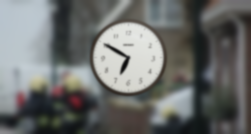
**6:50**
